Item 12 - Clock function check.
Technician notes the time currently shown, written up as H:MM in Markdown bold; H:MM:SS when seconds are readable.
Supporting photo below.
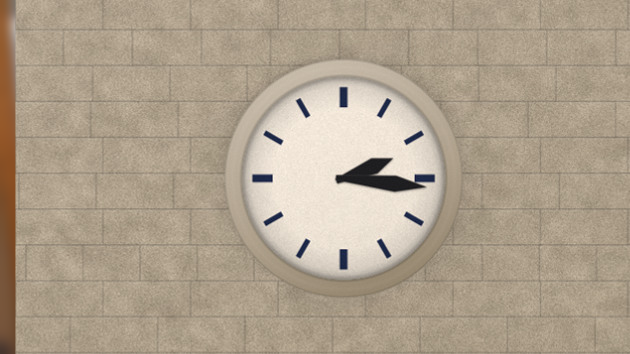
**2:16**
